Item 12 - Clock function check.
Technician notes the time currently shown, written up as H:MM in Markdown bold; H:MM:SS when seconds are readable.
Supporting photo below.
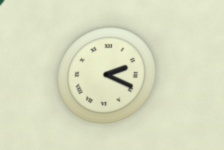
**2:19**
